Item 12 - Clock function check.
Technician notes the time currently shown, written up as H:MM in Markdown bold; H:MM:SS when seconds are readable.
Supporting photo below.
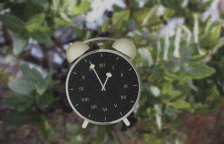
**12:56**
